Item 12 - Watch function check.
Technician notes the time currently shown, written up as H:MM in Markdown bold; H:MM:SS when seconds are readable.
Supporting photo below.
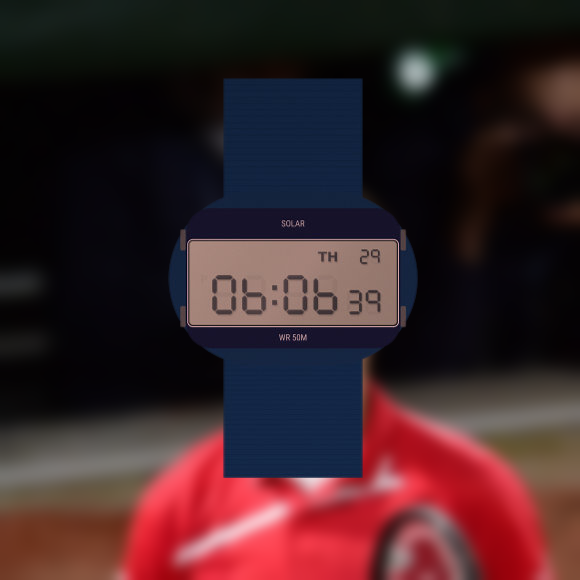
**6:06:39**
